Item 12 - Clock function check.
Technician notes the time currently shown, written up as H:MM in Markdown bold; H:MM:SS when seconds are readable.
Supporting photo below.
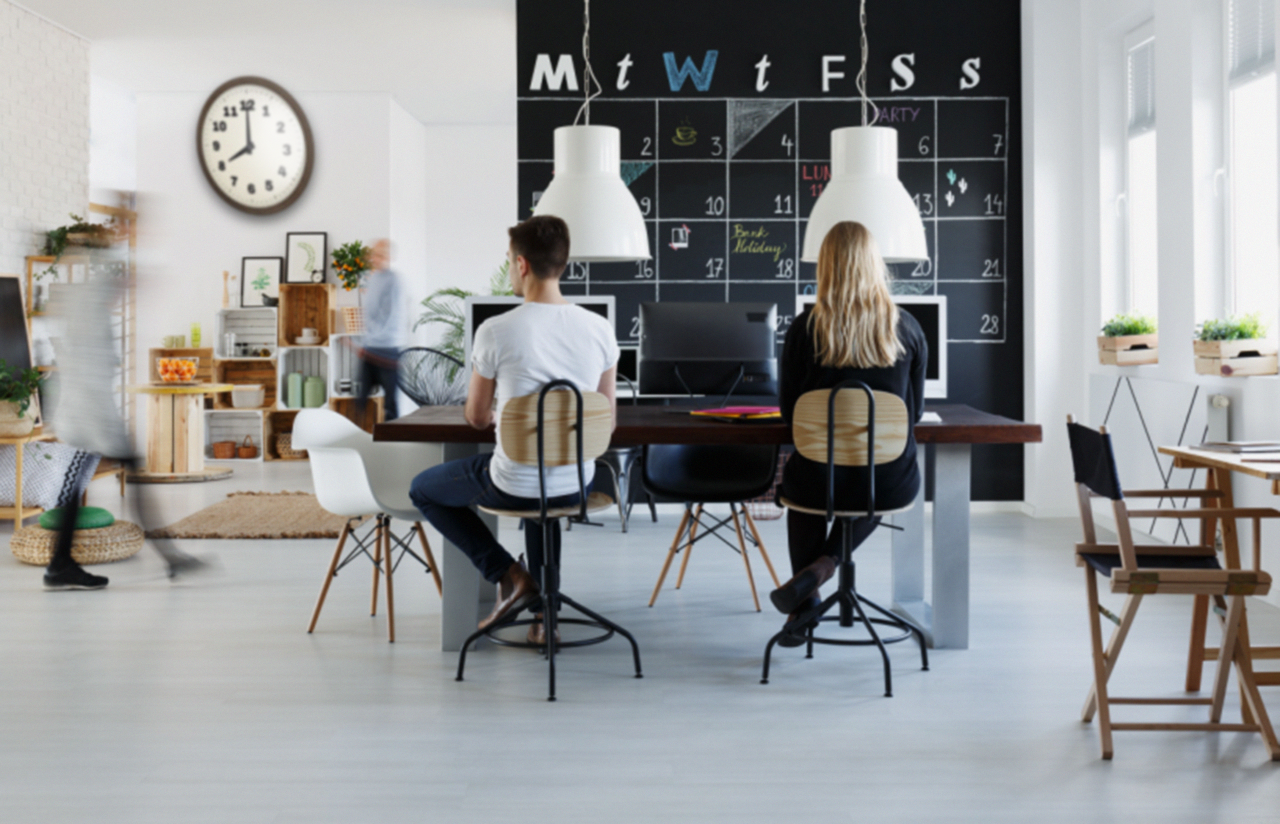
**8:00**
